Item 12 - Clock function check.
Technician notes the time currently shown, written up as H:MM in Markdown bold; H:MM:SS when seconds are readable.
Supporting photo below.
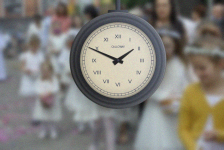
**1:49**
